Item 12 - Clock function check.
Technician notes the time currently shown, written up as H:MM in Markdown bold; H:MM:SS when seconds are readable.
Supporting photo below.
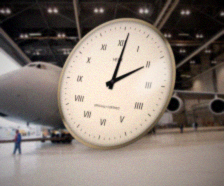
**2:01**
